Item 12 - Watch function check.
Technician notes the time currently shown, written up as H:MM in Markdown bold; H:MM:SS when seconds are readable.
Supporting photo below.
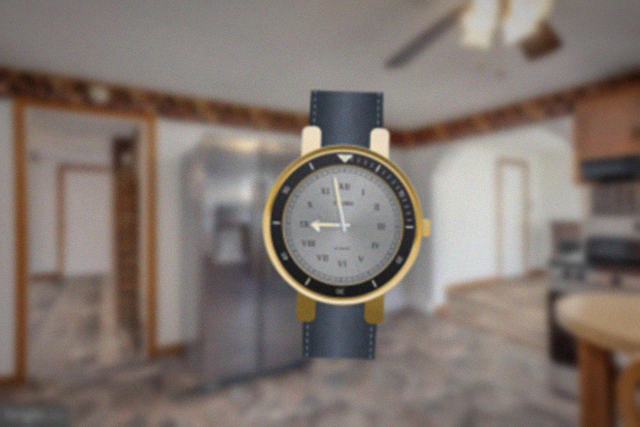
**8:58**
